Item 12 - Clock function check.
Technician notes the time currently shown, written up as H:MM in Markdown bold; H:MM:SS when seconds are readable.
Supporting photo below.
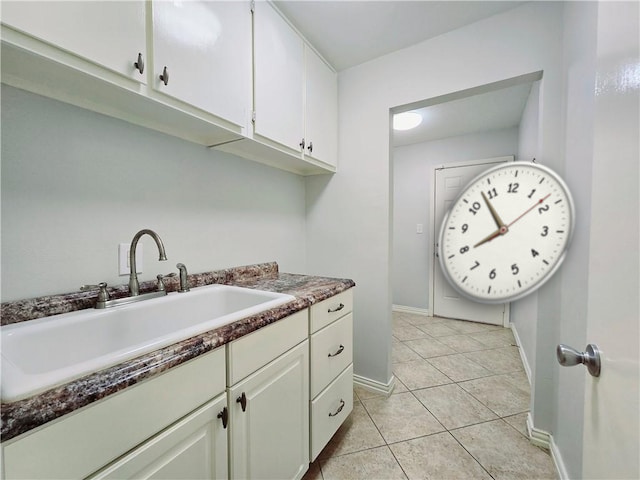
**7:53:08**
